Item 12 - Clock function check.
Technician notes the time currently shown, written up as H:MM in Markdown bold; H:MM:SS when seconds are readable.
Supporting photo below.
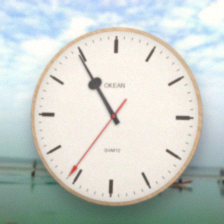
**10:54:36**
